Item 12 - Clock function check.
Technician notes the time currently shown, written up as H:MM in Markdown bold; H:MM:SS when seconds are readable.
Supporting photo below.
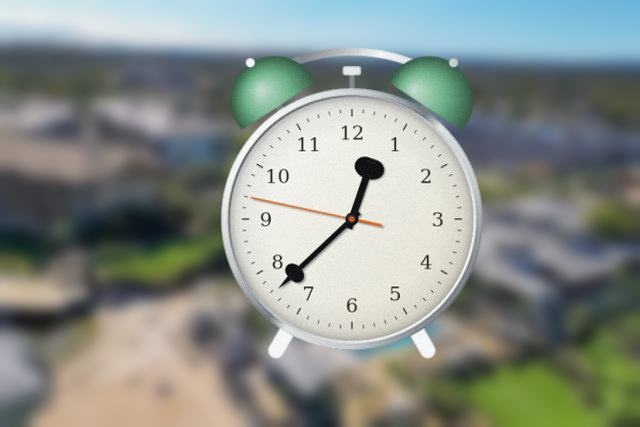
**12:37:47**
